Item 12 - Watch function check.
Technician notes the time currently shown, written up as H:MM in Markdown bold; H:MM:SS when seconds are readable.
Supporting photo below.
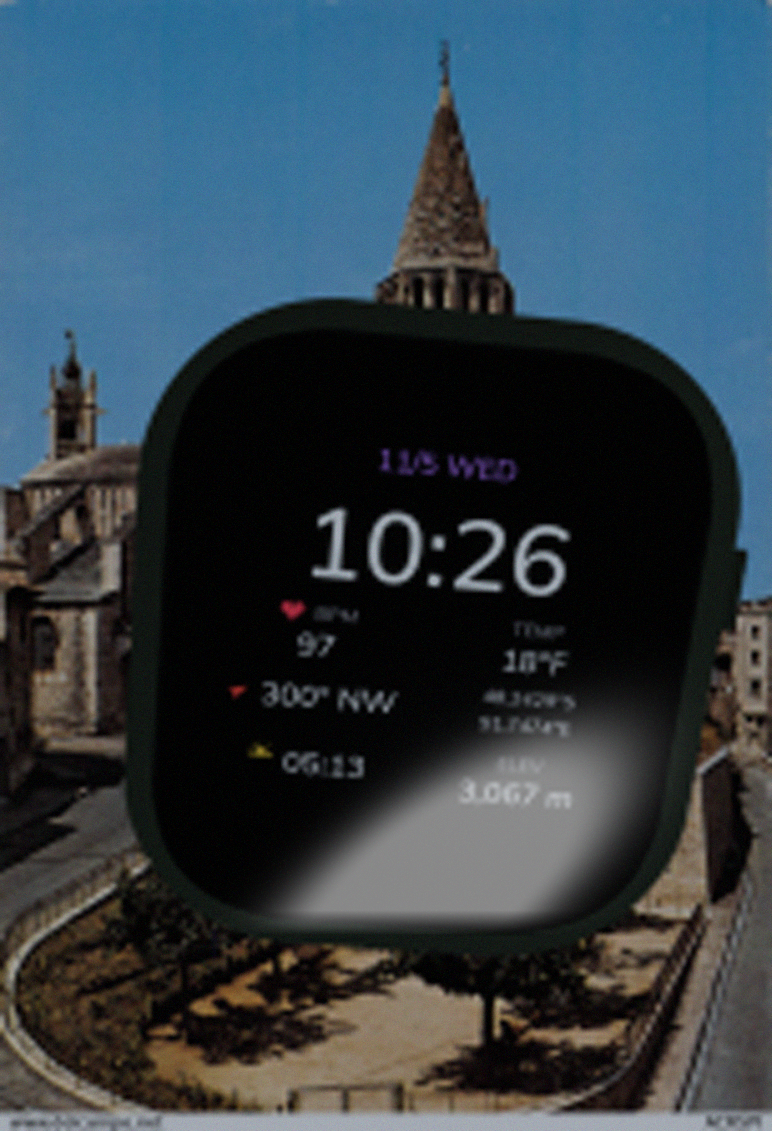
**10:26**
